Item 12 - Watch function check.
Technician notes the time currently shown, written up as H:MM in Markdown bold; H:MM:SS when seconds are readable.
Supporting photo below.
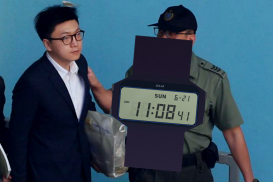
**11:08:41**
